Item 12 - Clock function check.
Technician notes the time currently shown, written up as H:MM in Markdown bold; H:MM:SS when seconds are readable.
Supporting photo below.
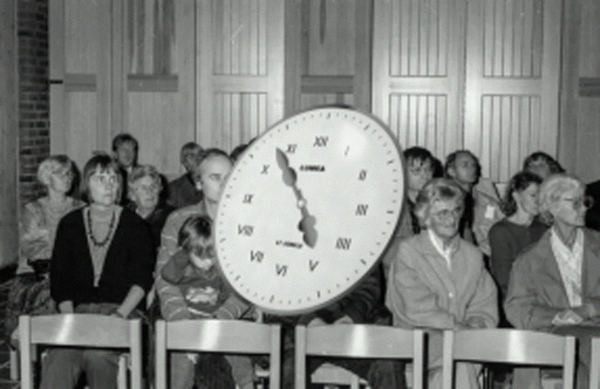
**4:53**
